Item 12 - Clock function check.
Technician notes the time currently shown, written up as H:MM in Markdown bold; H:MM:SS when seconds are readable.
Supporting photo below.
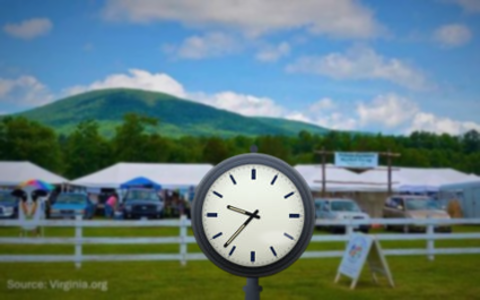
**9:37**
